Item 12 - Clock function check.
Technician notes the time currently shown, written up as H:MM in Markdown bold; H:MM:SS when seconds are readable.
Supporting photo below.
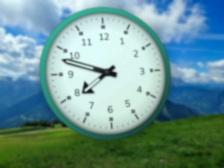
**7:48**
